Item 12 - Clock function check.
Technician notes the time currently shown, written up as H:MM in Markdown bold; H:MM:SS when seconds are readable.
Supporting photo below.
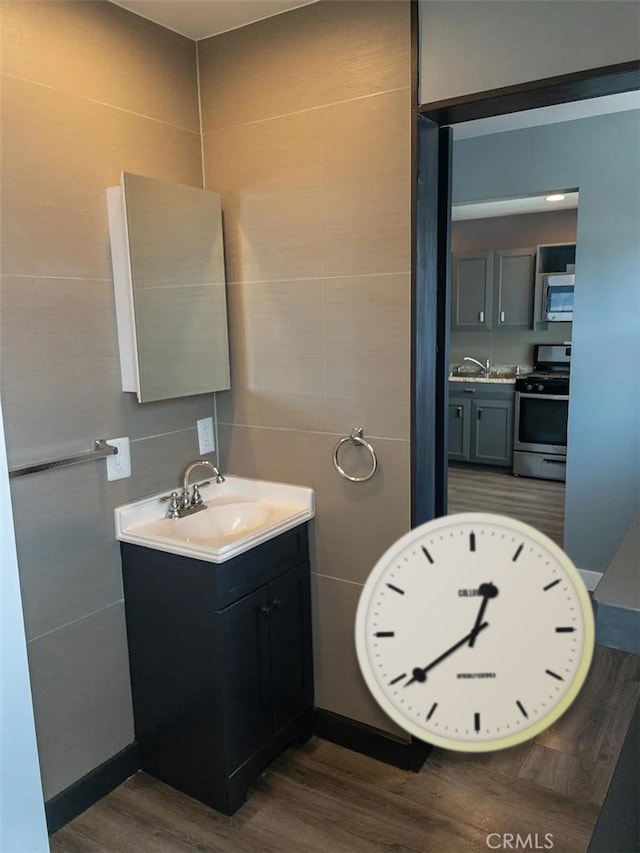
**12:39**
